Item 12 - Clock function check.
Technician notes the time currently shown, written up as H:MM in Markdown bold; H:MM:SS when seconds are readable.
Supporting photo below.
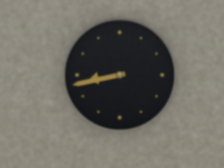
**8:43**
